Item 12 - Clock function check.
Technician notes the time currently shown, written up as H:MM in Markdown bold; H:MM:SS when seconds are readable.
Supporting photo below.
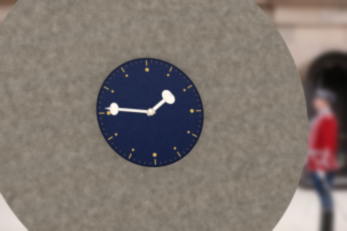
**1:46**
